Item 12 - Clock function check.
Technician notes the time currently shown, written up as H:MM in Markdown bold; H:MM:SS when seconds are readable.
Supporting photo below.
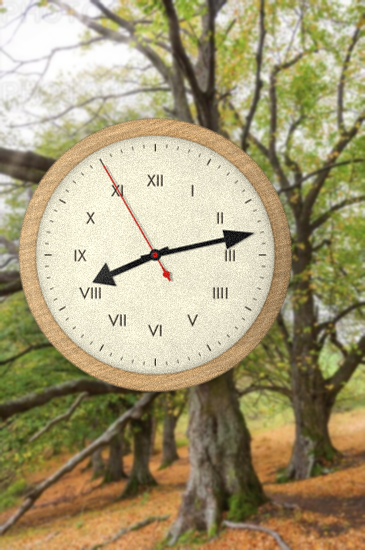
**8:12:55**
